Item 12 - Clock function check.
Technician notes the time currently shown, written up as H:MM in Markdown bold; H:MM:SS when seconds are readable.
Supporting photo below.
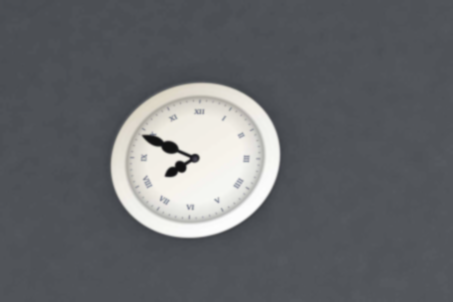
**7:49**
